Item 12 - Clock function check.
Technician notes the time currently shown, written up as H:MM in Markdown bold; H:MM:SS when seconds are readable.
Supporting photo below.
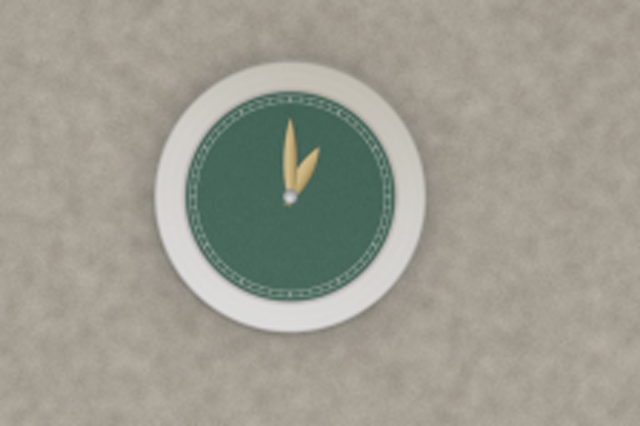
**1:00**
